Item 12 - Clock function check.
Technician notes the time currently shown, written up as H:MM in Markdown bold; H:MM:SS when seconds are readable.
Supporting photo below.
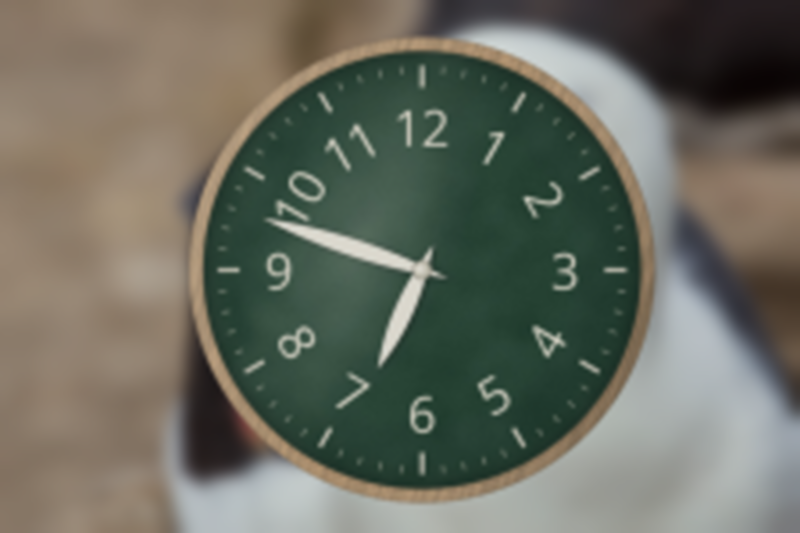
**6:48**
